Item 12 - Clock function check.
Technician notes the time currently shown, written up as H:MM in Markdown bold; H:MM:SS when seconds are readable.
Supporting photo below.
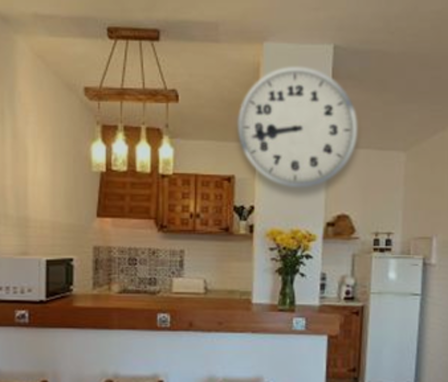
**8:43**
